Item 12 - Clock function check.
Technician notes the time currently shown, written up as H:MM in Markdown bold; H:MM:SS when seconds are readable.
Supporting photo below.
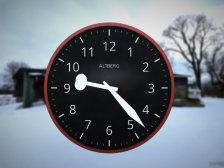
**9:23**
